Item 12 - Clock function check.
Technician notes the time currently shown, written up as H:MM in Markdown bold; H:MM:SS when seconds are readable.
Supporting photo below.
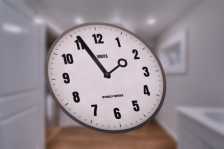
**1:56**
